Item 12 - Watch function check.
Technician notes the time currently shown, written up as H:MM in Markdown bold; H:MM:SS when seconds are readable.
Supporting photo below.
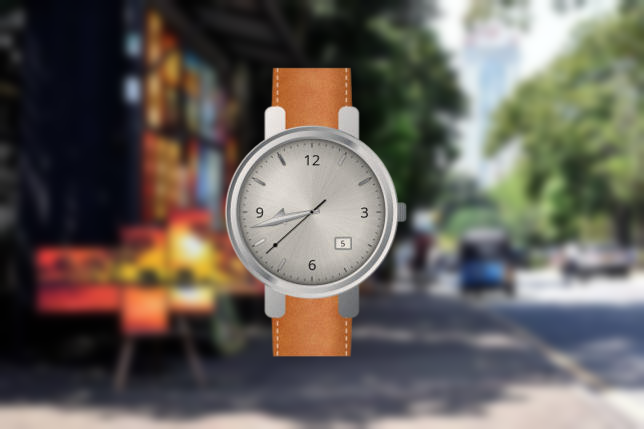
**8:42:38**
